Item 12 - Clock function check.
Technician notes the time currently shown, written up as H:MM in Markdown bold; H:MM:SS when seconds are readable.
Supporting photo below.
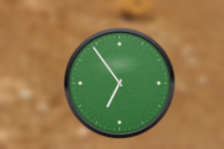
**6:54**
